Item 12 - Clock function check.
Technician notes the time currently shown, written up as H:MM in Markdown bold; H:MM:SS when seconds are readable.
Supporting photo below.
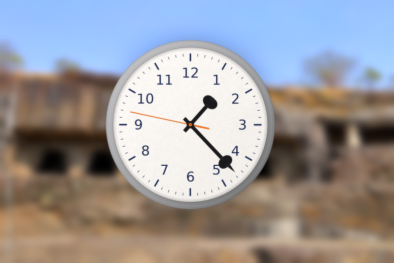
**1:22:47**
